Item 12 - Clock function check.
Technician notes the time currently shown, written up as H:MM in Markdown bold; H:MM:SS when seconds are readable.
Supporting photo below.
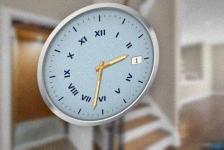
**2:32**
